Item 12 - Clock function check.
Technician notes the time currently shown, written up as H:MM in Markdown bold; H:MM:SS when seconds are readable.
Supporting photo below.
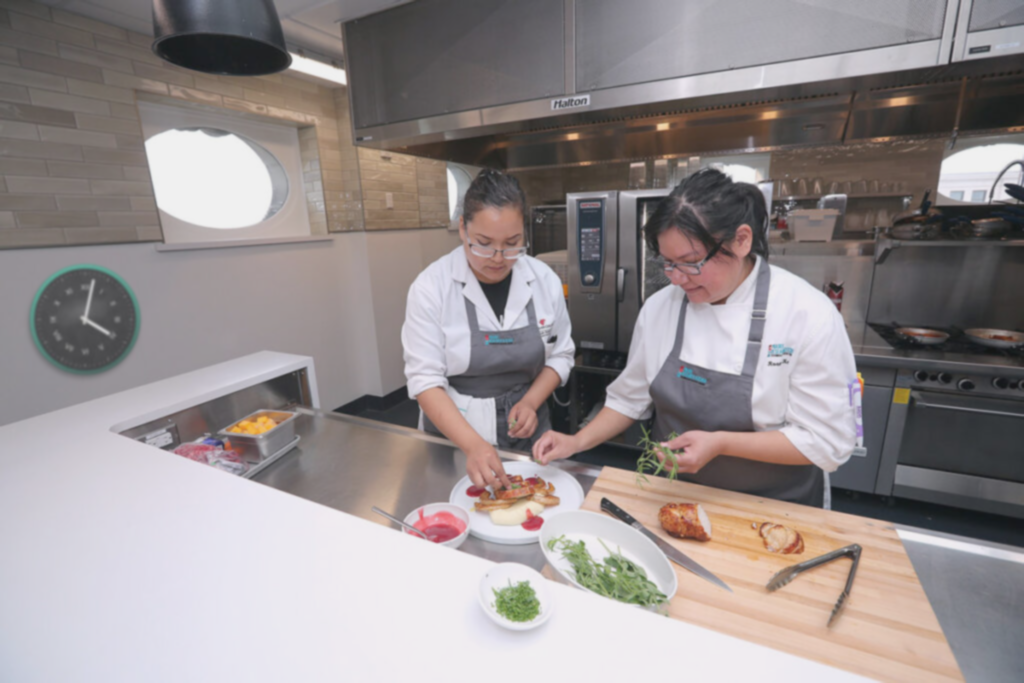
**4:02**
